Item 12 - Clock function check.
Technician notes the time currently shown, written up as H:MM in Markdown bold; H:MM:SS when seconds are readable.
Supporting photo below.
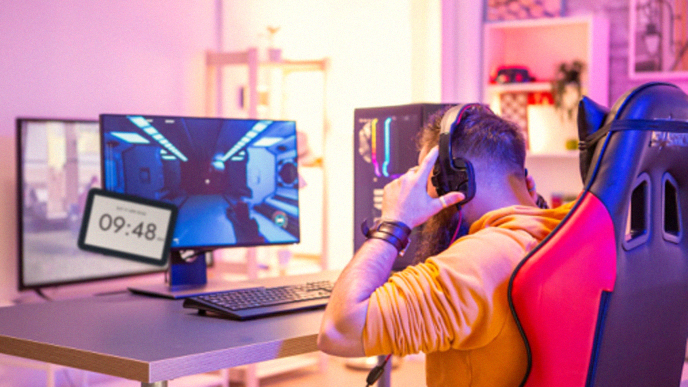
**9:48**
